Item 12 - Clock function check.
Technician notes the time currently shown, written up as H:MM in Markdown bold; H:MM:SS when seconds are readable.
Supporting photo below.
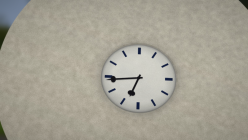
**6:44**
